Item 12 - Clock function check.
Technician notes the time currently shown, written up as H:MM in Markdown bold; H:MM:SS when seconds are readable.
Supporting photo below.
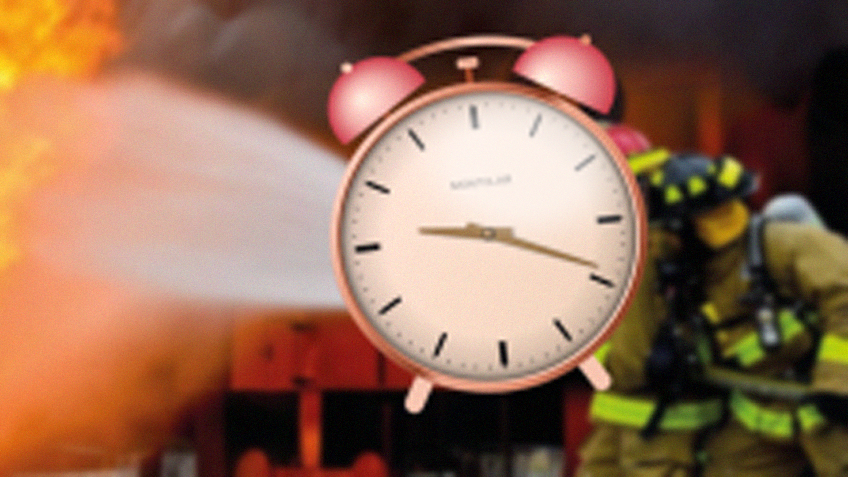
**9:19**
